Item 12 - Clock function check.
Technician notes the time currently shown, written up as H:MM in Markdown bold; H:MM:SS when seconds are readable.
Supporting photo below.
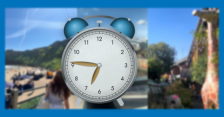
**6:46**
